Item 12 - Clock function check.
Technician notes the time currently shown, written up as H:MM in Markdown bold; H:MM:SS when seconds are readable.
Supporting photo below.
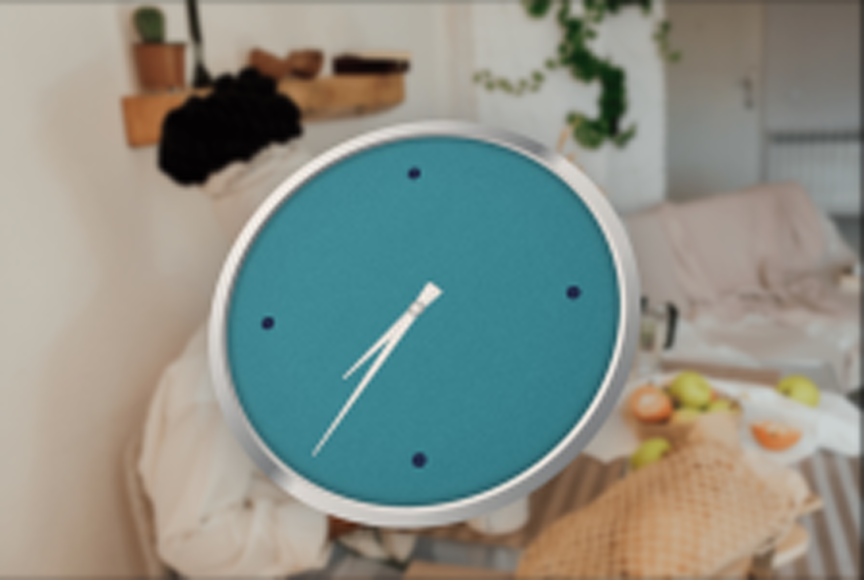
**7:36**
